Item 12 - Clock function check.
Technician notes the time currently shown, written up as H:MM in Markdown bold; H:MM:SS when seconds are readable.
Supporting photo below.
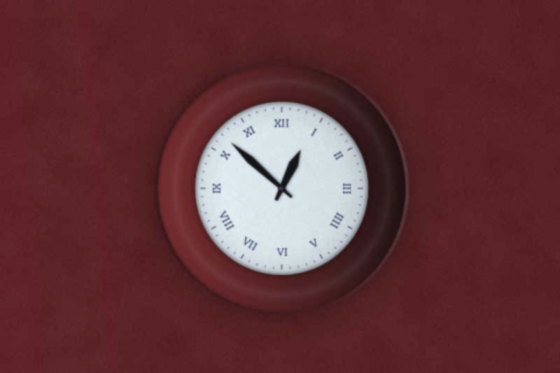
**12:52**
